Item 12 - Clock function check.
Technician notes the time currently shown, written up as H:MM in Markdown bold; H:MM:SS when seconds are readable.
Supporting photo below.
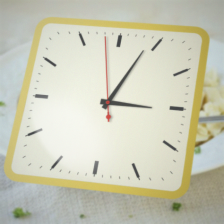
**3:03:58**
